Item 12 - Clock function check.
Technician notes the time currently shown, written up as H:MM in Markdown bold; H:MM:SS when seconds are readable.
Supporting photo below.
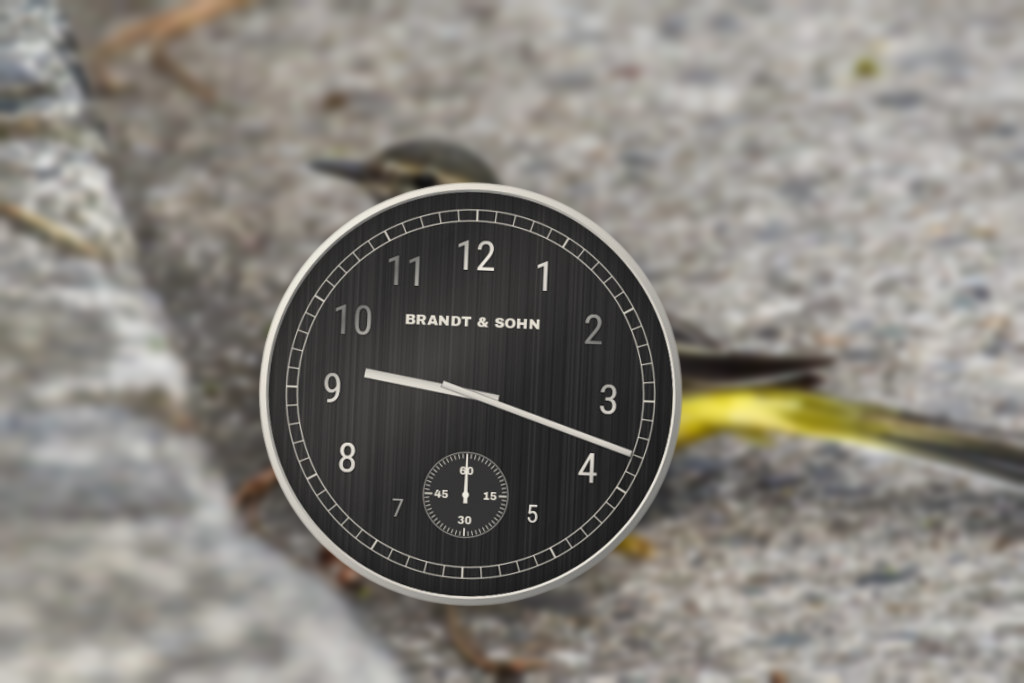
**9:18:00**
